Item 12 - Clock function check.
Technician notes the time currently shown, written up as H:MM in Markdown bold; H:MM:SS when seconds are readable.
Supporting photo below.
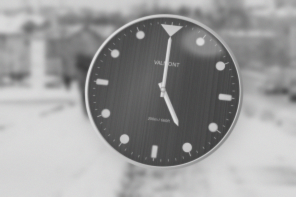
**5:00**
